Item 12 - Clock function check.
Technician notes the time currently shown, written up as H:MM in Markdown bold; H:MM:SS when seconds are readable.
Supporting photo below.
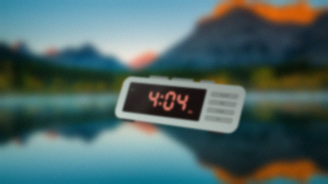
**4:04**
